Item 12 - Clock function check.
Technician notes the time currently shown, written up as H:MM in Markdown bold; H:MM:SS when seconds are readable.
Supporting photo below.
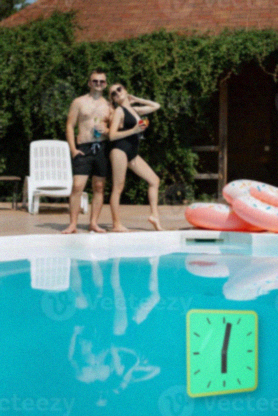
**6:02**
